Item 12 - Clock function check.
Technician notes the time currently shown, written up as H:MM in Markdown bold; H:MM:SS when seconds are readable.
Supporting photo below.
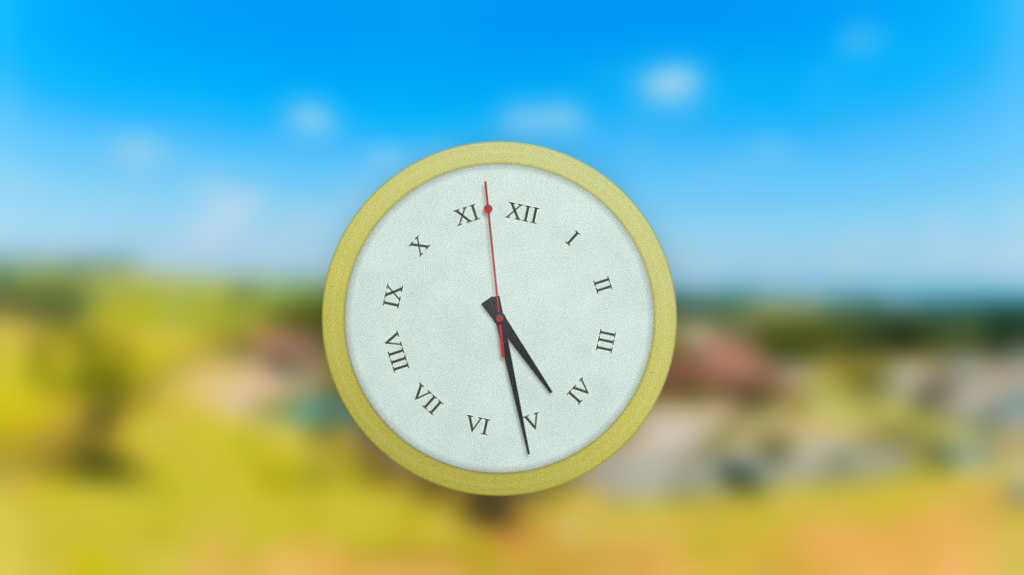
**4:25:57**
